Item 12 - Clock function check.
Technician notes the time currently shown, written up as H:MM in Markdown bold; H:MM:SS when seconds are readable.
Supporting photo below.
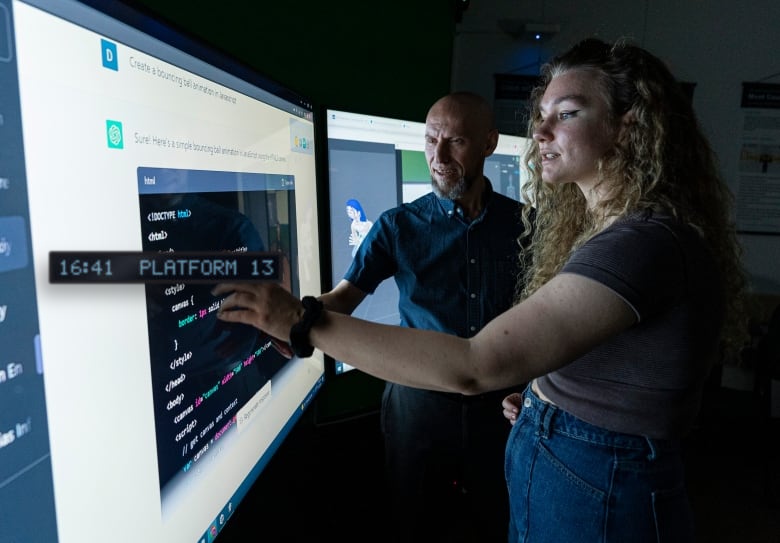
**16:41**
